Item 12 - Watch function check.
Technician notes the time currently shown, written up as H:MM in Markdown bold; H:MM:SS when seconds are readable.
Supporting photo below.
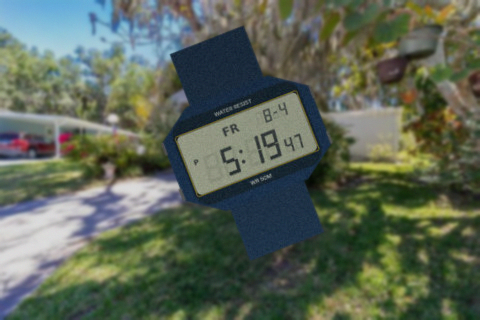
**5:19:47**
